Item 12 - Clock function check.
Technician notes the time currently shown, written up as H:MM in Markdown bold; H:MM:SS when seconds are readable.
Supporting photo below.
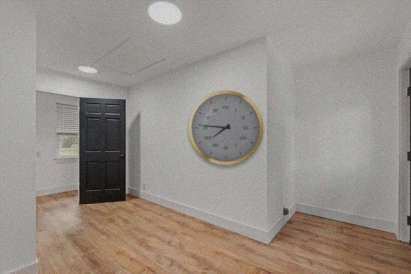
**7:46**
